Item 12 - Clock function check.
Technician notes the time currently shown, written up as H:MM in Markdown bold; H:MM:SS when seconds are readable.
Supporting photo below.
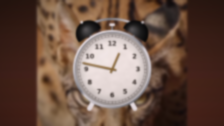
**12:47**
